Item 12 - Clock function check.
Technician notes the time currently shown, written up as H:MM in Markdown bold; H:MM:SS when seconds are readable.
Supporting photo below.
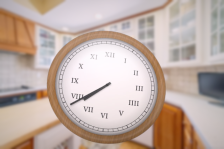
**7:39**
